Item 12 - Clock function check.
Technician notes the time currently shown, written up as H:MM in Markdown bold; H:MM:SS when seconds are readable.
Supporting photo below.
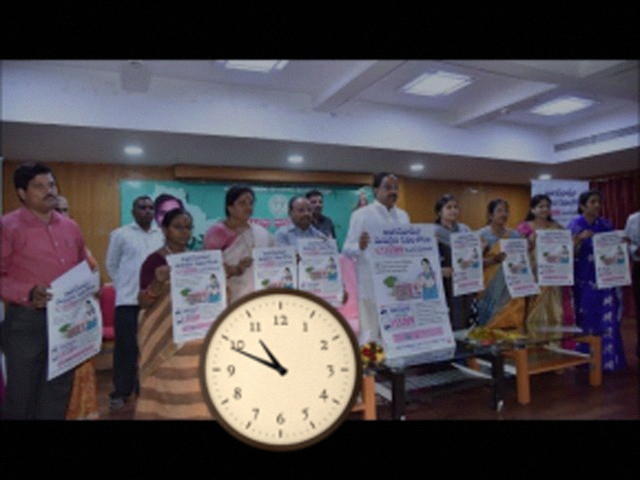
**10:49**
